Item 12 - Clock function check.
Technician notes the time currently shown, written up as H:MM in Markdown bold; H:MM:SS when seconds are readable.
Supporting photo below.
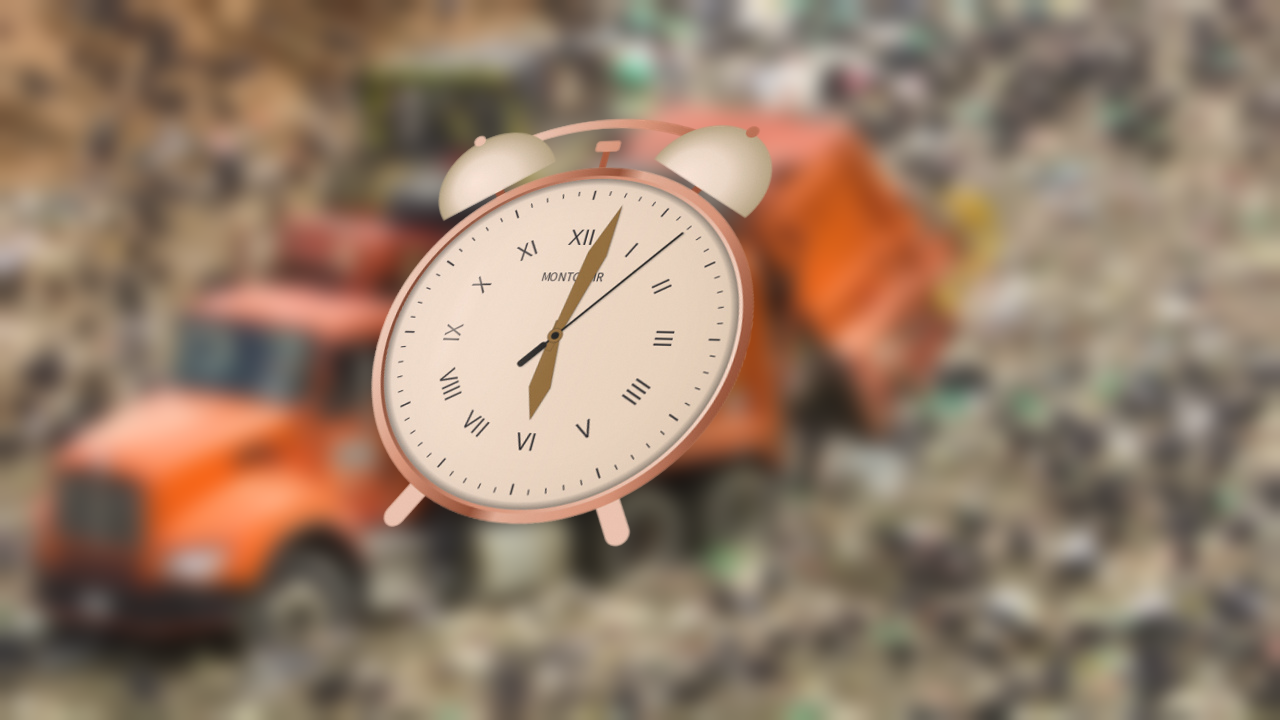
**6:02:07**
